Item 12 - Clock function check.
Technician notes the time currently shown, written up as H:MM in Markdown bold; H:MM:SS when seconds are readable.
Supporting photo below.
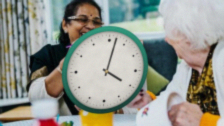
**4:02**
